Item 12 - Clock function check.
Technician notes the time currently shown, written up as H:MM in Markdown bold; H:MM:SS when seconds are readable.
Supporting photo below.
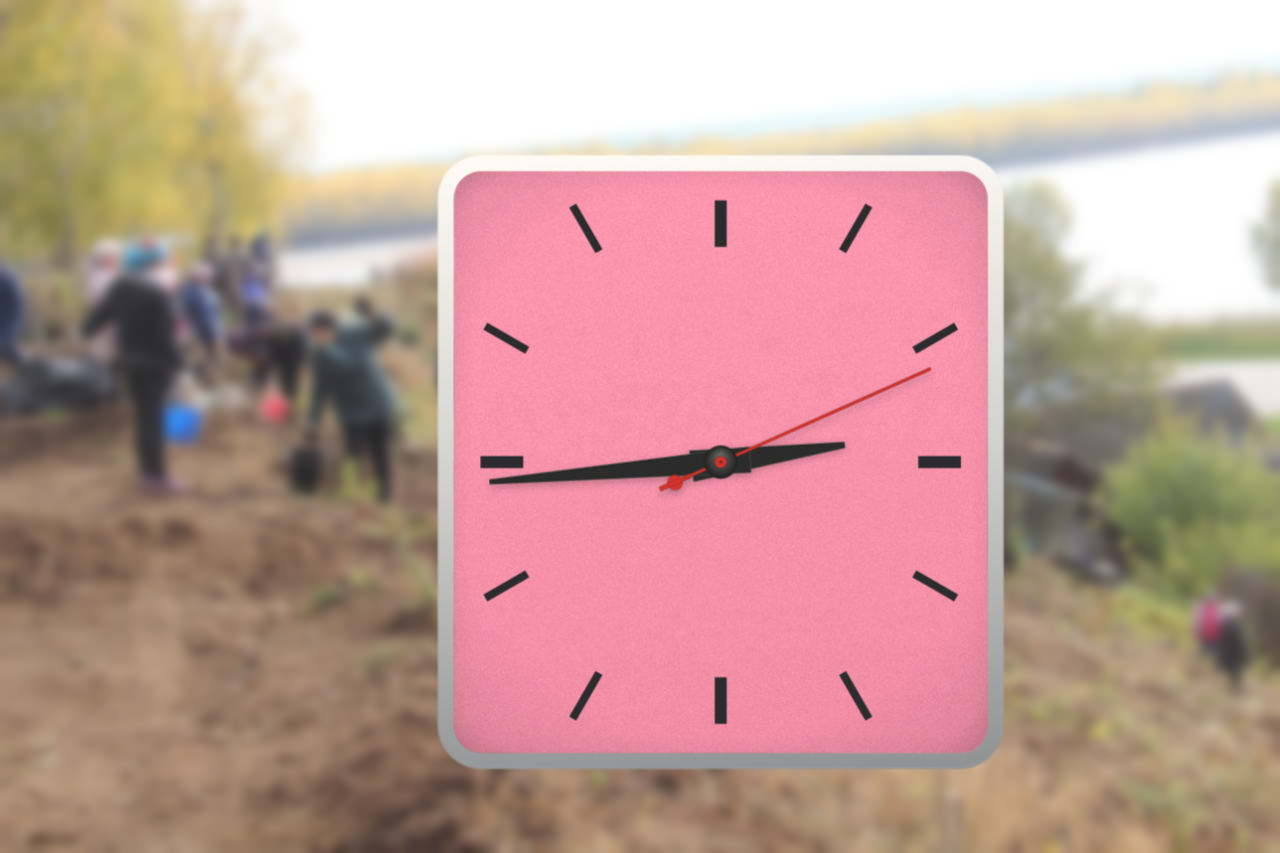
**2:44:11**
